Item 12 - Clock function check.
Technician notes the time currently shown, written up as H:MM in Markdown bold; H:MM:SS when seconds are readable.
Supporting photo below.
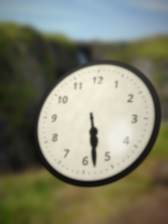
**5:28**
